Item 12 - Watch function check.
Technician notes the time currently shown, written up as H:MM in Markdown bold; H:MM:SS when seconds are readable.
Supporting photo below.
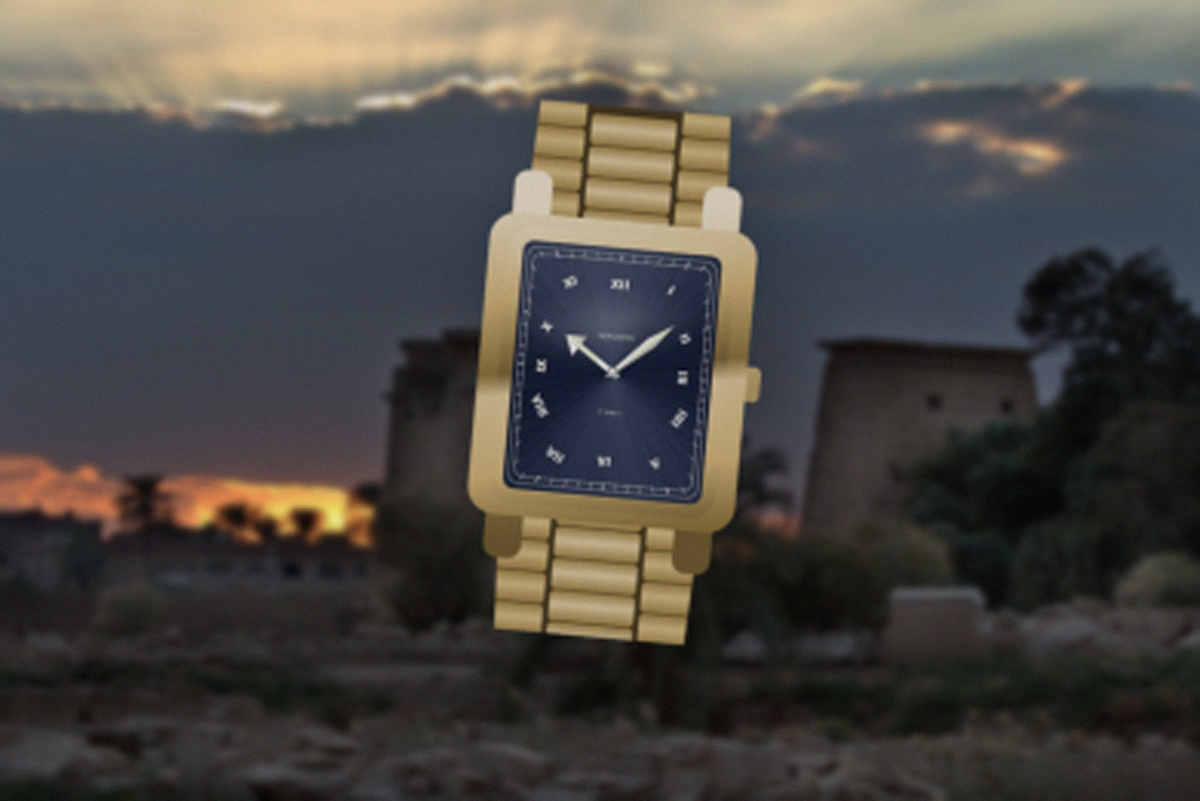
**10:08**
